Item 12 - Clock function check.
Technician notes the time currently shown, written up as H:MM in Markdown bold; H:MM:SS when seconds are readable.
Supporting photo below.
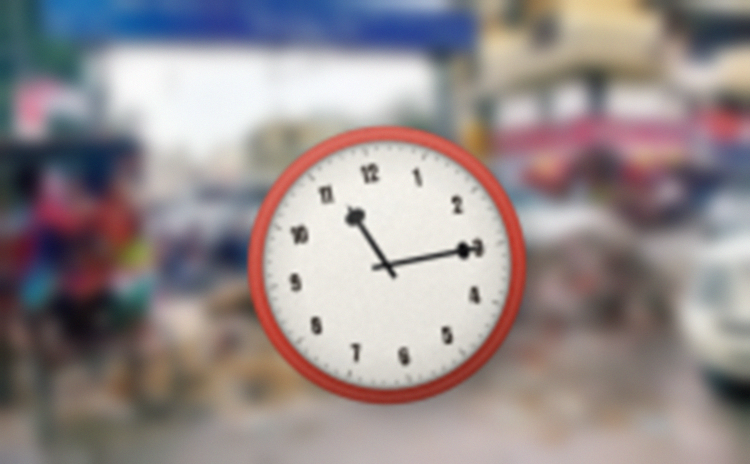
**11:15**
